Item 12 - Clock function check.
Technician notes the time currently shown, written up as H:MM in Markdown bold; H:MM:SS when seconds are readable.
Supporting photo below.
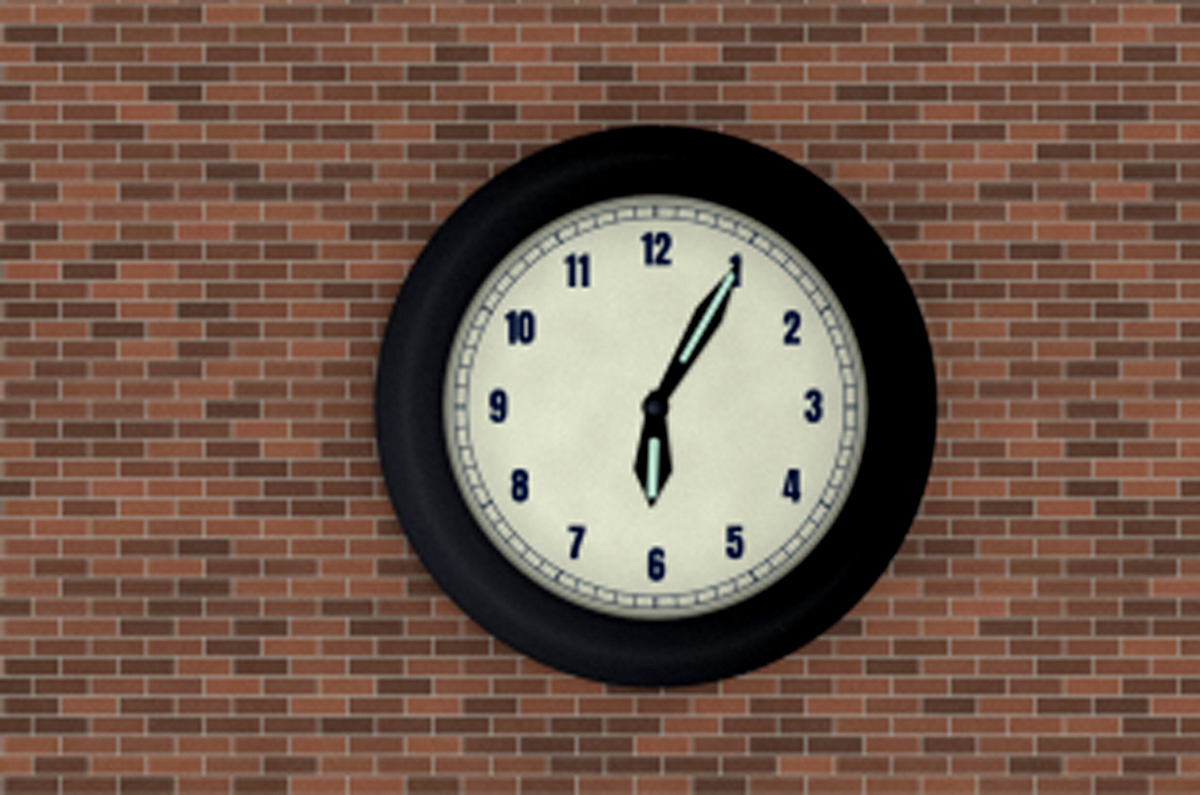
**6:05**
